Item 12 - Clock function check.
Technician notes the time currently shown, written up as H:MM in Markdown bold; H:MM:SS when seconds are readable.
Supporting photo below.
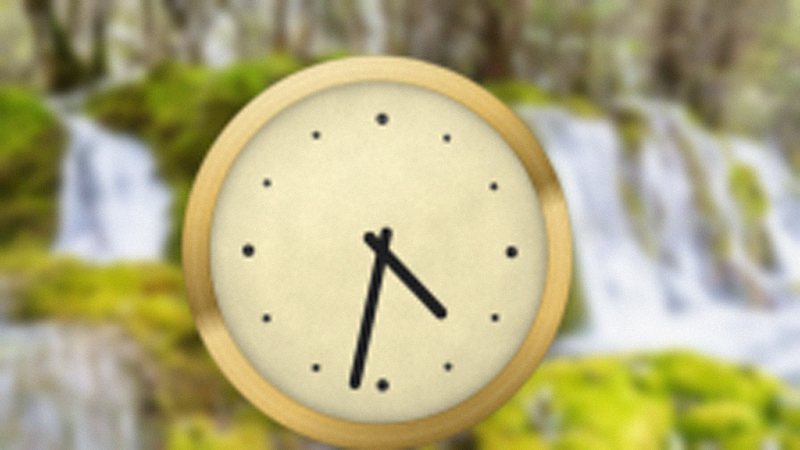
**4:32**
